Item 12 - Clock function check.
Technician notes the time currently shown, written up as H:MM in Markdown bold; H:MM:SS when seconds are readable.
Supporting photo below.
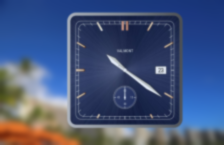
**10:21**
